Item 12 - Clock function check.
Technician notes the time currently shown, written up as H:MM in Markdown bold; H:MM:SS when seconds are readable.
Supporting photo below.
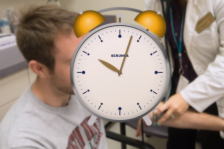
**10:03**
